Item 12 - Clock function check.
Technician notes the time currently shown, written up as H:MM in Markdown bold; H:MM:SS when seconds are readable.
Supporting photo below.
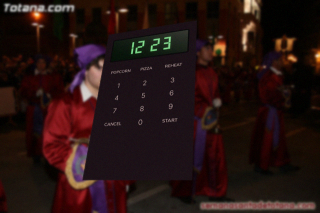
**12:23**
